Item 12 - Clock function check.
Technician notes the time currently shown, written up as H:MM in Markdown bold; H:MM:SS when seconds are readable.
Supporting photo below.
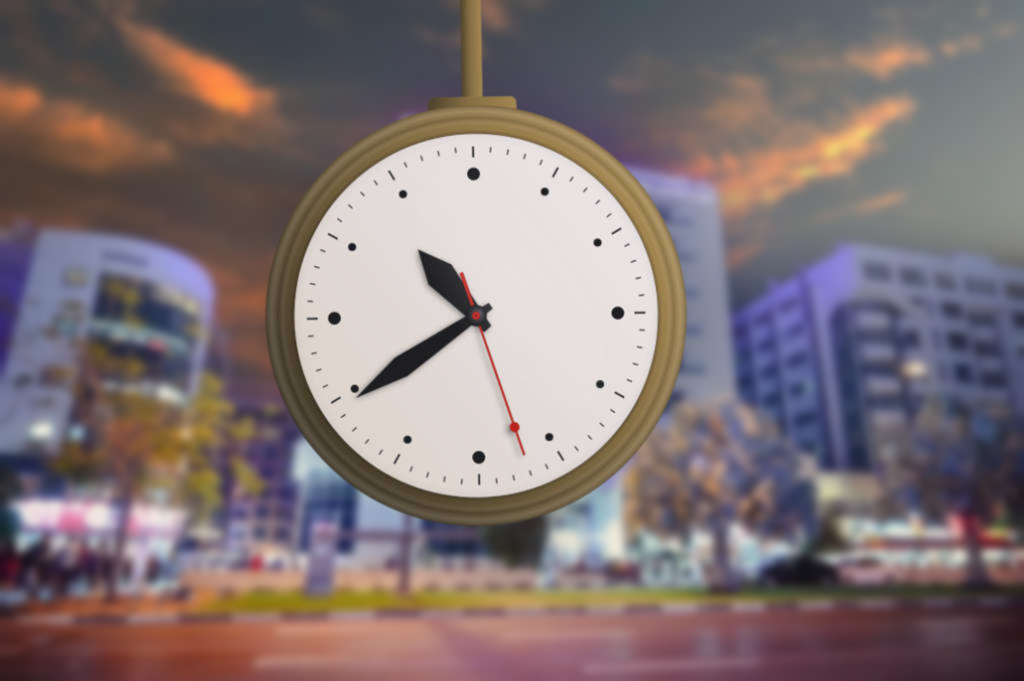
**10:39:27**
